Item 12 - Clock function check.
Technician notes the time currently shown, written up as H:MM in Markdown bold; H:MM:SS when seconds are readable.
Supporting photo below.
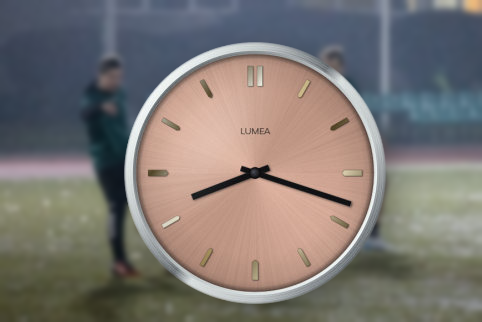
**8:18**
